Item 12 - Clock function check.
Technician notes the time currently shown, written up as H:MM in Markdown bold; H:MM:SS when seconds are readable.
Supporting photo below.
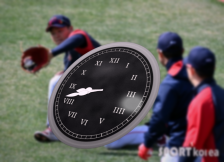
**8:42**
